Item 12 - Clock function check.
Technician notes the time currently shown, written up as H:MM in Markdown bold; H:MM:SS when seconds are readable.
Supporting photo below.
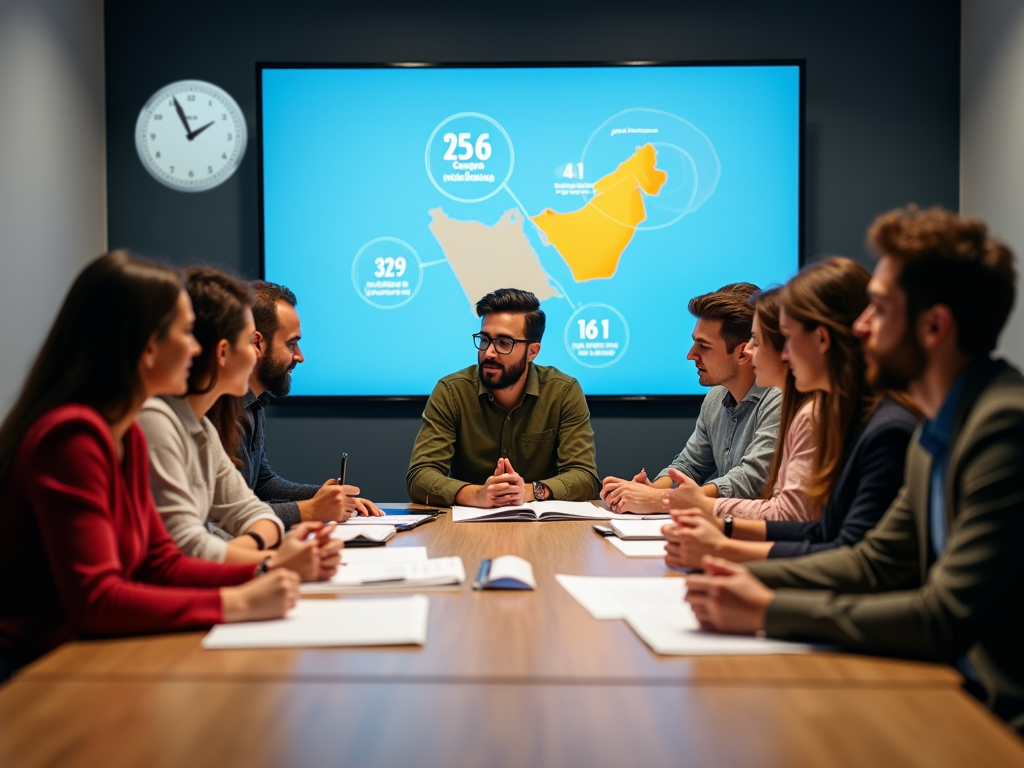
**1:56**
